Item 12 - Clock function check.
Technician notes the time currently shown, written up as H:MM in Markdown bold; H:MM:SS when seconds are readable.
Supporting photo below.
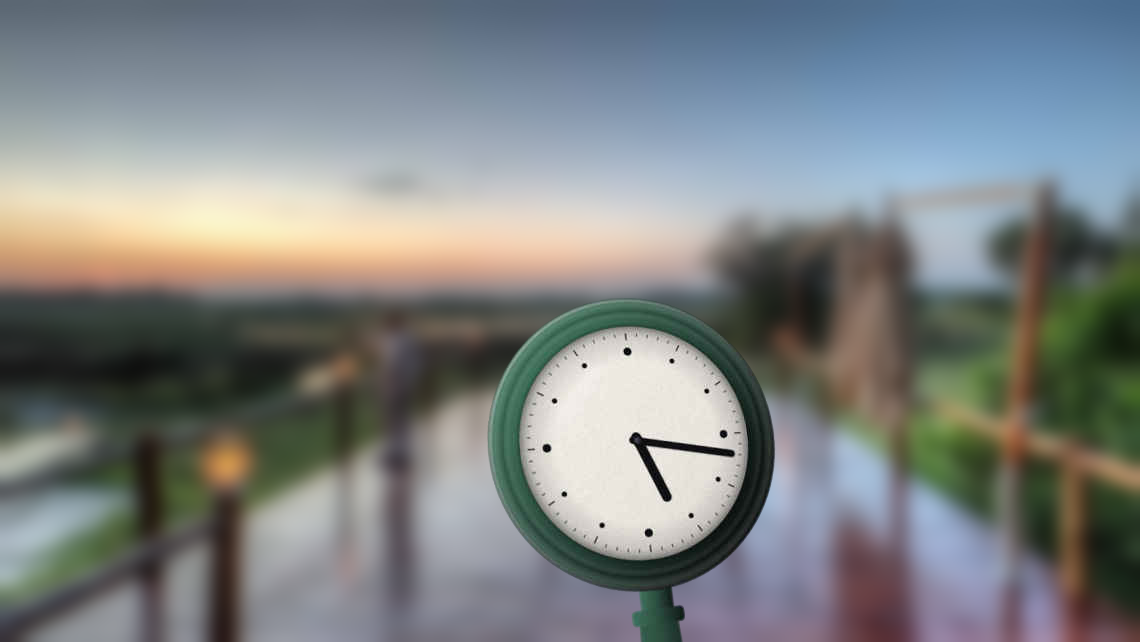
**5:17**
